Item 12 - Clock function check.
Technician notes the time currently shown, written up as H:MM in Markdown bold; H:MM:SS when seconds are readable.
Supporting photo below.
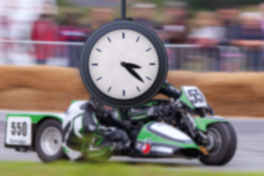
**3:22**
